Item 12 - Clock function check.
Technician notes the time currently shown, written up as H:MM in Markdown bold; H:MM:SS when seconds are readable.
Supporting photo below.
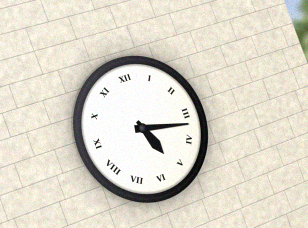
**5:17**
